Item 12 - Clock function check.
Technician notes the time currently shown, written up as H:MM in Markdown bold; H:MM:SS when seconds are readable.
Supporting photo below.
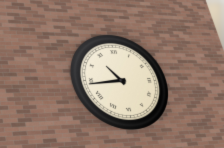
**10:44**
